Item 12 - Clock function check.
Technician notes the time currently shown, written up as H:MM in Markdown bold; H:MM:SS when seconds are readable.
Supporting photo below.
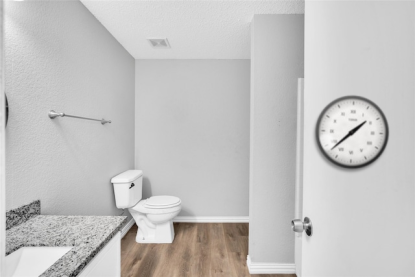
**1:38**
